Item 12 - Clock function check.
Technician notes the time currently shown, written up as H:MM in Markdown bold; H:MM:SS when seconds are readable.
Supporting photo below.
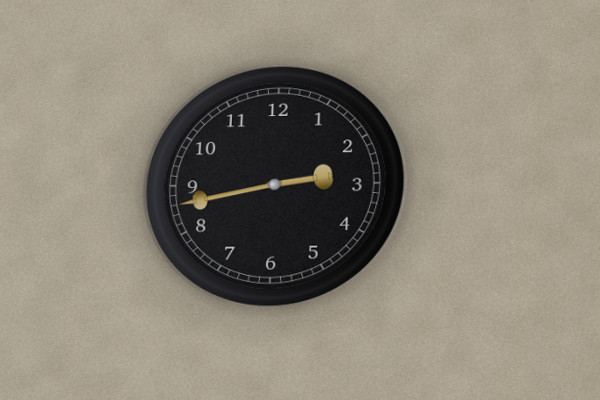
**2:43**
